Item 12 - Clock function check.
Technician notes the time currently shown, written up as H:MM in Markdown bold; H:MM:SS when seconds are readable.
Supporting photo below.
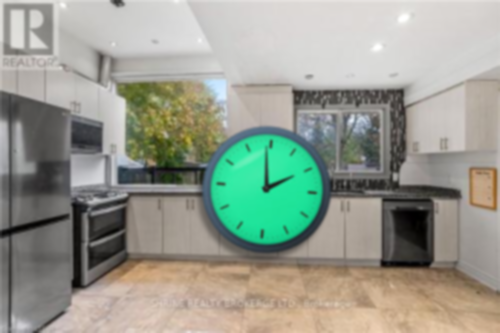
**1:59**
